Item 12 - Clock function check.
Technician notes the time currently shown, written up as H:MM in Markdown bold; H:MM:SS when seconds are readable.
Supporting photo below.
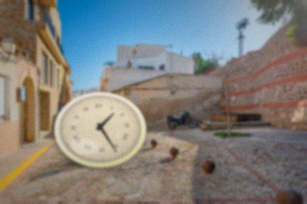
**1:26**
